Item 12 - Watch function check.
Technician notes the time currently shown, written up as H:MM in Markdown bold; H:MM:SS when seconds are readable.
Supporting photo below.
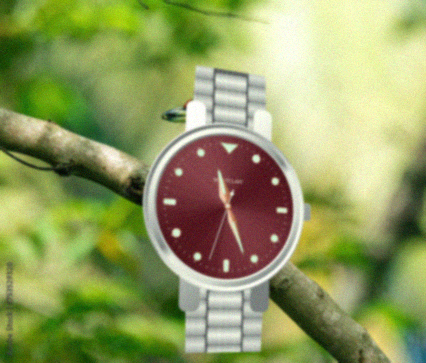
**11:26:33**
